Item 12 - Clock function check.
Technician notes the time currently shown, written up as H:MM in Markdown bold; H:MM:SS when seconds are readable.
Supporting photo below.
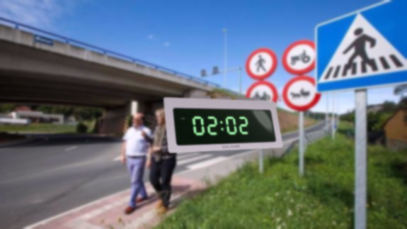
**2:02**
